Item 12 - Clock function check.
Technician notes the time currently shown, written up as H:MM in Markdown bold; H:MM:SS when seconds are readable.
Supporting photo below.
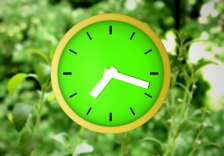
**7:18**
